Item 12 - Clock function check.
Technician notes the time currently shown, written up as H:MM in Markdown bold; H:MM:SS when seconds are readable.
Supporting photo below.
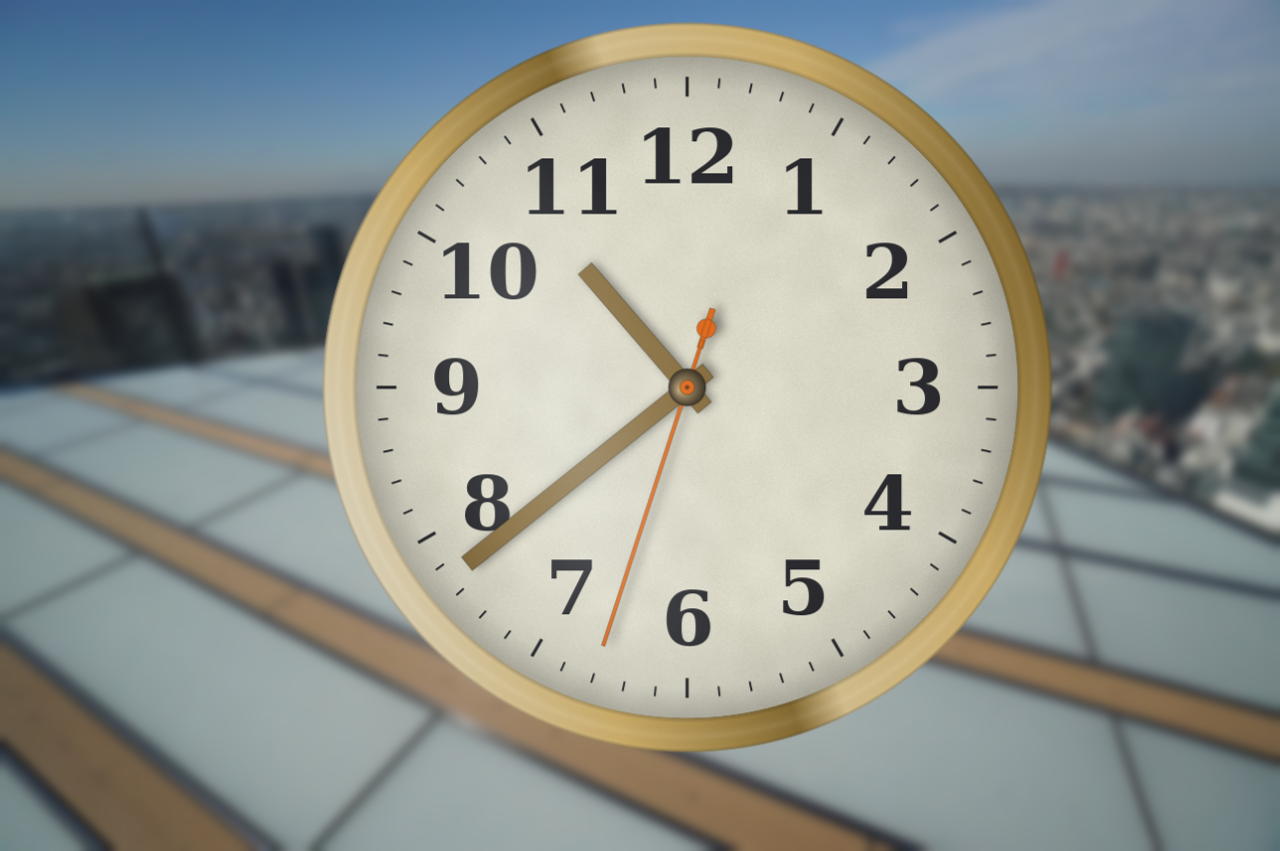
**10:38:33**
